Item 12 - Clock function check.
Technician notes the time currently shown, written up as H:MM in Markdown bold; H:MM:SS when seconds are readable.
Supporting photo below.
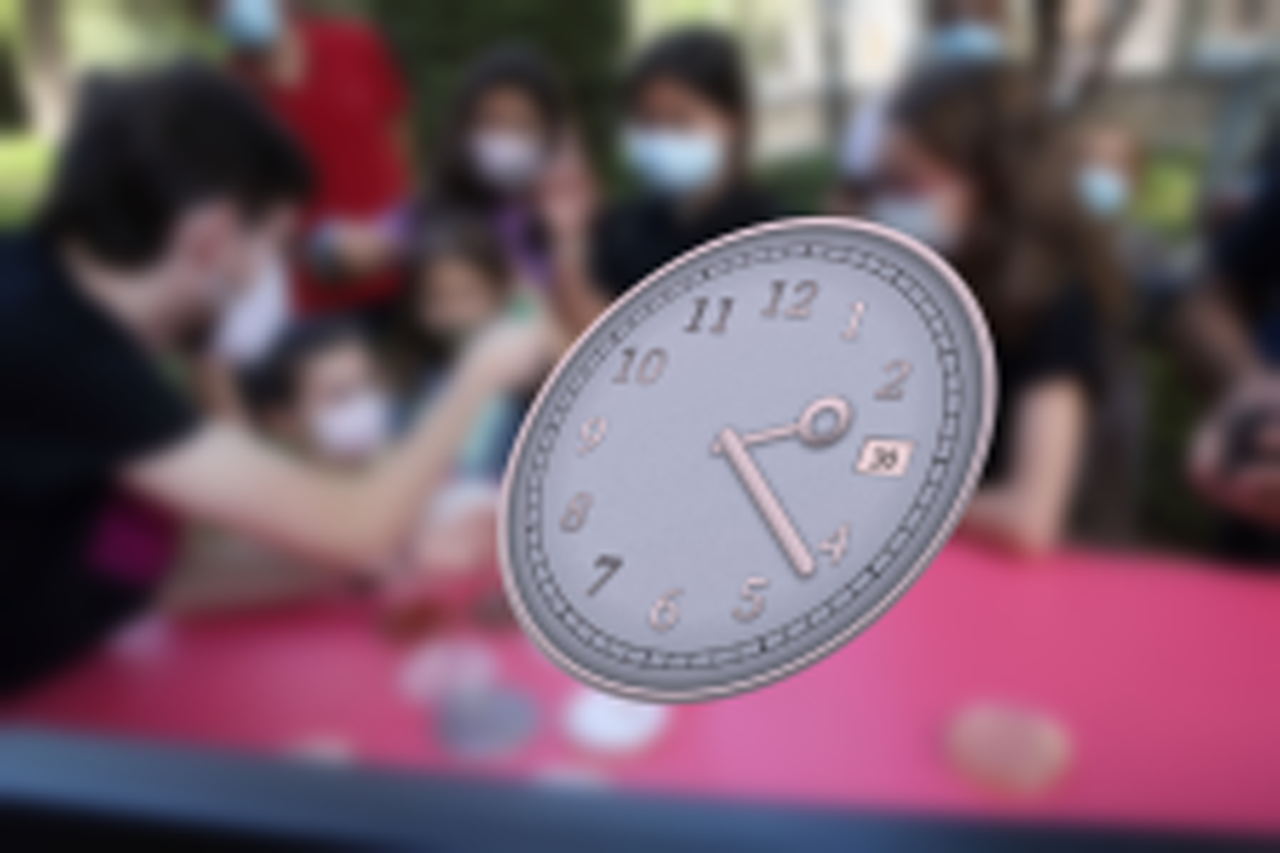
**2:22**
